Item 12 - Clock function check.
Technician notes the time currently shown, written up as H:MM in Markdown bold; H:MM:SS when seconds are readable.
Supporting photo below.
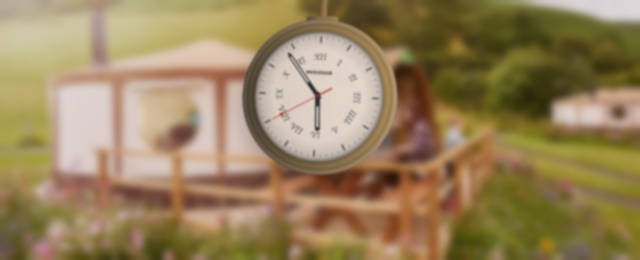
**5:53:40**
